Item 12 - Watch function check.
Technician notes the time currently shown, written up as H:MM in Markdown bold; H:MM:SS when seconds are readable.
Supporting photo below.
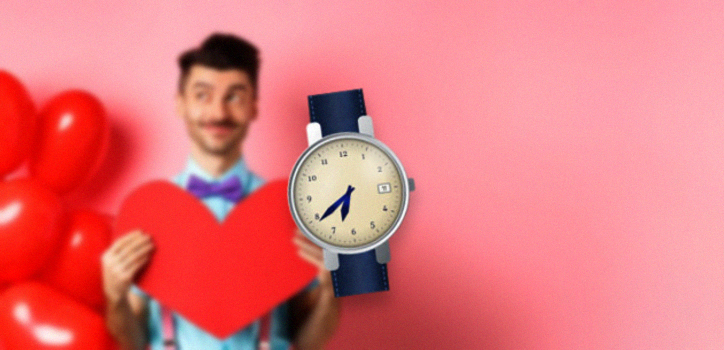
**6:39**
